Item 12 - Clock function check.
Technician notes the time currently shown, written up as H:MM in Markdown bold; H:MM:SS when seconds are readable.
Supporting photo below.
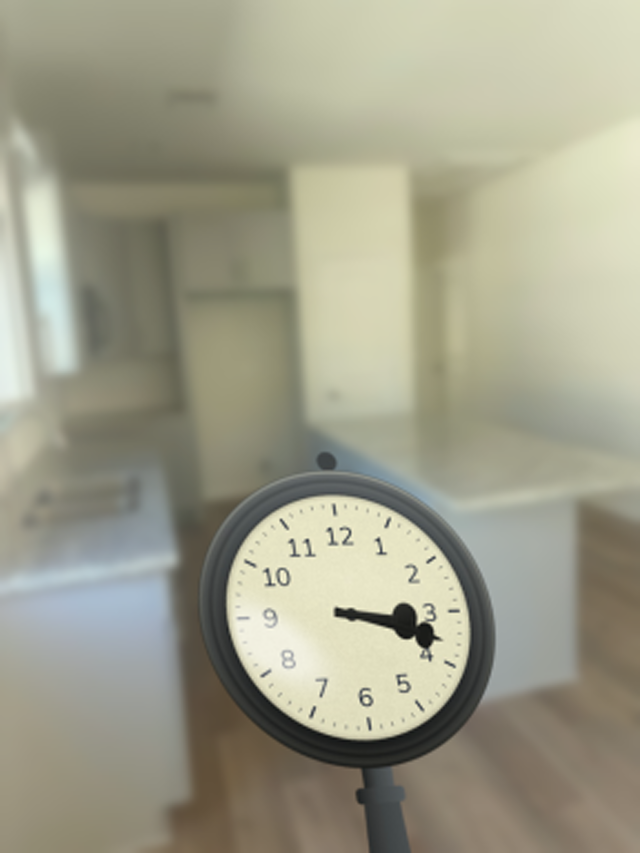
**3:18**
